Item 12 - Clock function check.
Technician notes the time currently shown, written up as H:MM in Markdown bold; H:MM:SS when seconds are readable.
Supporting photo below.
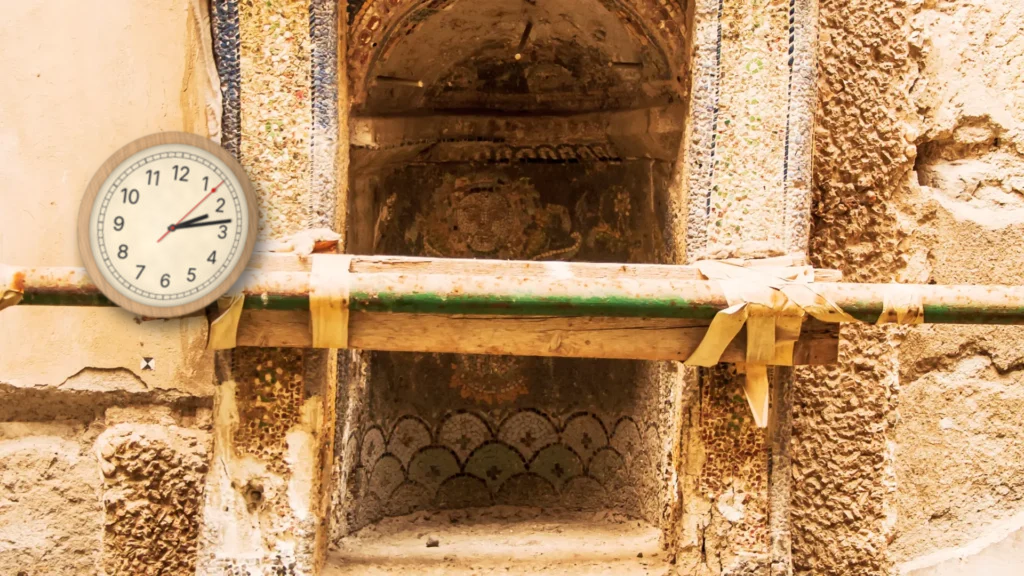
**2:13:07**
